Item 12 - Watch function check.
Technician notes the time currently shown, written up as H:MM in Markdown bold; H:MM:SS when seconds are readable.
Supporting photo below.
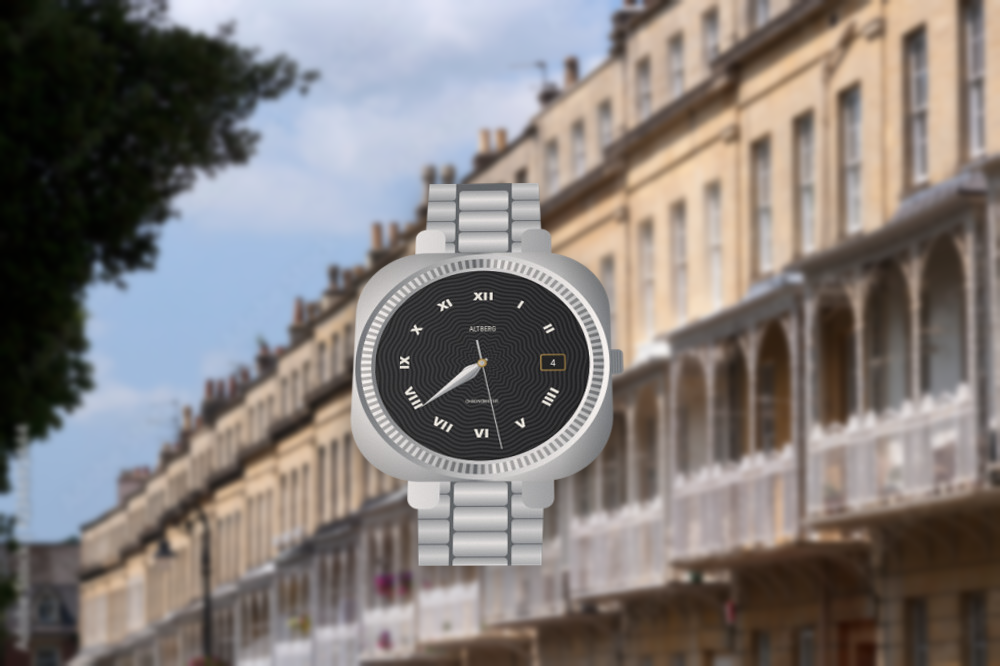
**7:38:28**
